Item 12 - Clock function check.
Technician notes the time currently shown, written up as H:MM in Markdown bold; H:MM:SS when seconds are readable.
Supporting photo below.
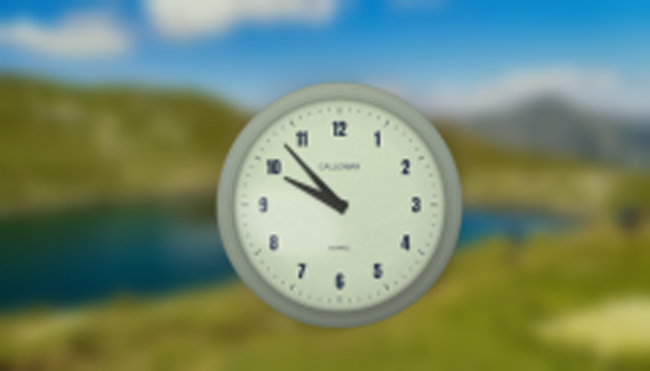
**9:53**
